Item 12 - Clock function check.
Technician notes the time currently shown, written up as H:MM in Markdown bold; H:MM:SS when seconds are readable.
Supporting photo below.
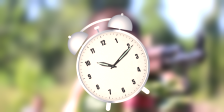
**10:11**
